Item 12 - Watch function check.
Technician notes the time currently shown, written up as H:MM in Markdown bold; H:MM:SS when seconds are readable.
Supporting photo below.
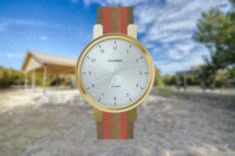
**6:41**
